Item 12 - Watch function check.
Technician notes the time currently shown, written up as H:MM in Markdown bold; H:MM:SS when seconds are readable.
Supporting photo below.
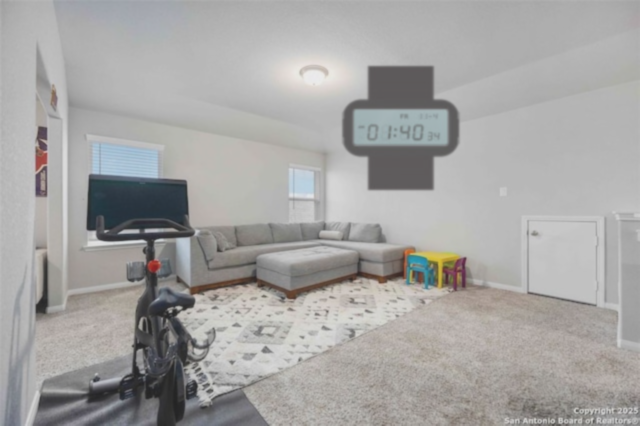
**1:40**
